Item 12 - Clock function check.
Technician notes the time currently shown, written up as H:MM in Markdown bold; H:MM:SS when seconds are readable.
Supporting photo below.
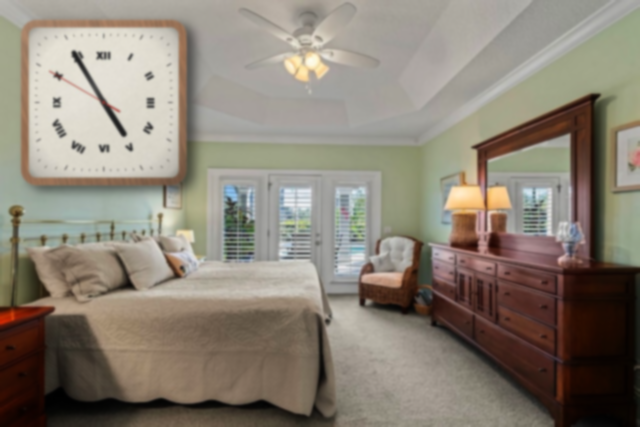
**4:54:50**
